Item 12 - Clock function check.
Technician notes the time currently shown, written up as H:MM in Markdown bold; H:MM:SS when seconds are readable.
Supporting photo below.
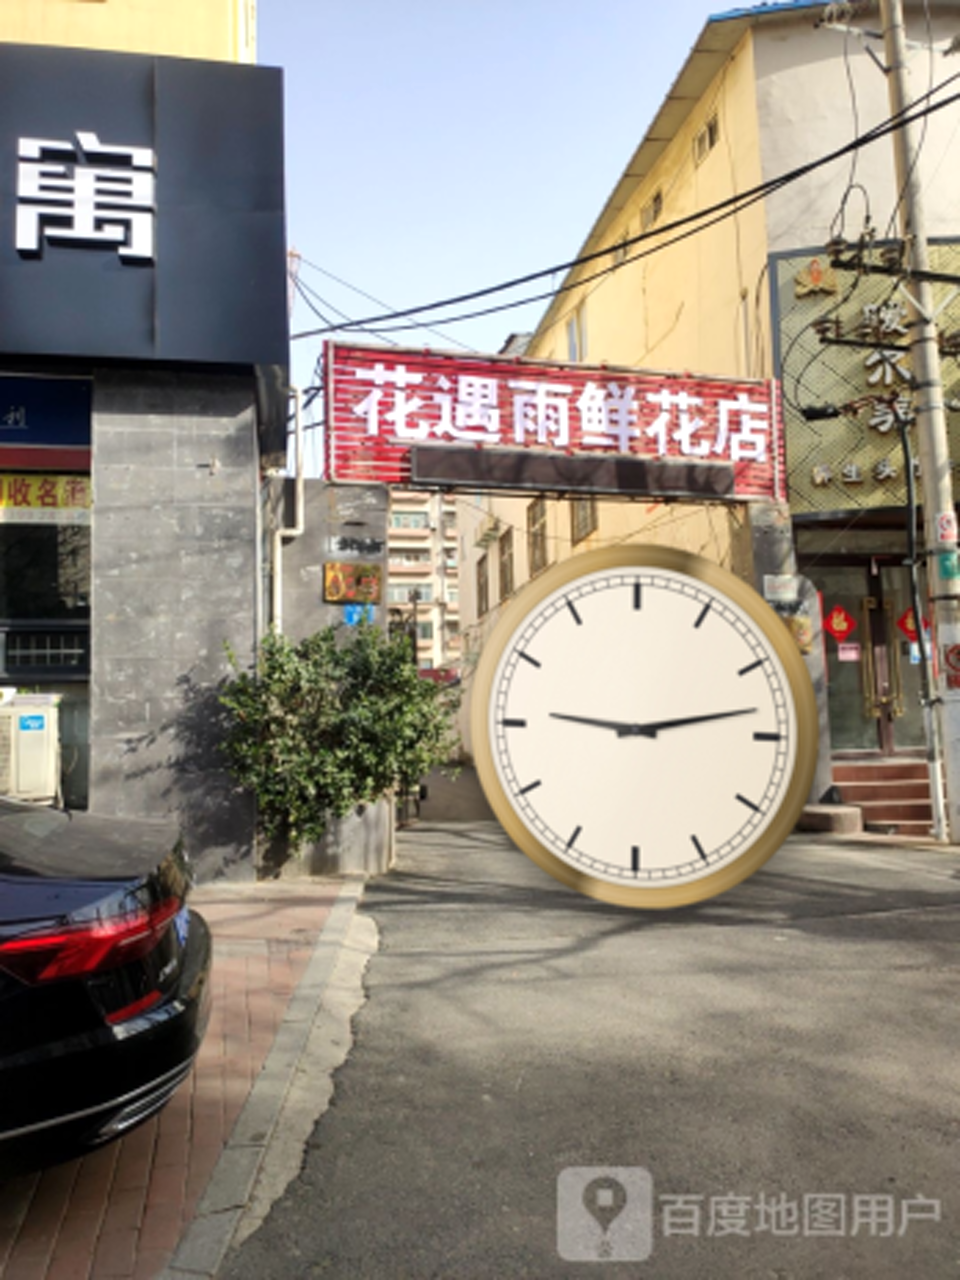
**9:13**
